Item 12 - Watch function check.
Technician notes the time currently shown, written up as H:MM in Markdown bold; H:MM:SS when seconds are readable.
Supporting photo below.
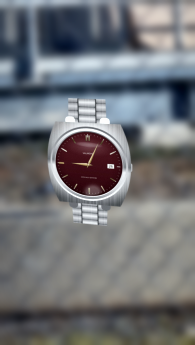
**9:04**
